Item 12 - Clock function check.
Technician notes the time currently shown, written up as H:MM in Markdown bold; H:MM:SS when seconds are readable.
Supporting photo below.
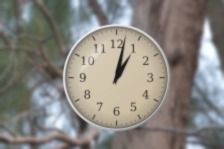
**1:02**
